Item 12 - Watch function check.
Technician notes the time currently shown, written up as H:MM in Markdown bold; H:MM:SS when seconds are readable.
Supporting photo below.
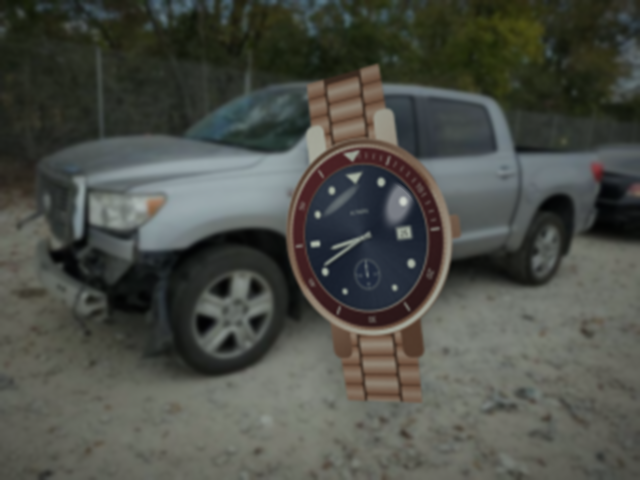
**8:41**
